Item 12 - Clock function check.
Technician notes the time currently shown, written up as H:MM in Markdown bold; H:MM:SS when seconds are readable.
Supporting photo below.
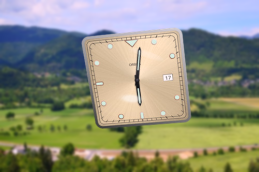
**6:02**
